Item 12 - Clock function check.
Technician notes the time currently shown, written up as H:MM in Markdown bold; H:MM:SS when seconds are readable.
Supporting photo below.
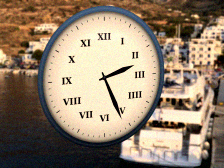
**2:26**
